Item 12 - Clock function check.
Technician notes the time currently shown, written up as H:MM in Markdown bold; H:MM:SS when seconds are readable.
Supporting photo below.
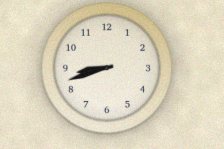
**8:42**
